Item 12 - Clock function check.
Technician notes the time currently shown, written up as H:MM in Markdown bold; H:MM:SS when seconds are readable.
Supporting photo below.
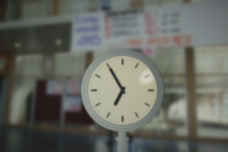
**6:55**
